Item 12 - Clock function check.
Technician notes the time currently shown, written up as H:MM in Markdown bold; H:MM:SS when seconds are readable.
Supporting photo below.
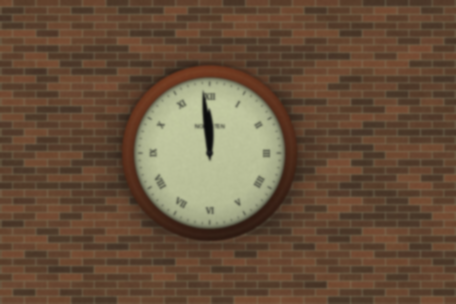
**11:59**
